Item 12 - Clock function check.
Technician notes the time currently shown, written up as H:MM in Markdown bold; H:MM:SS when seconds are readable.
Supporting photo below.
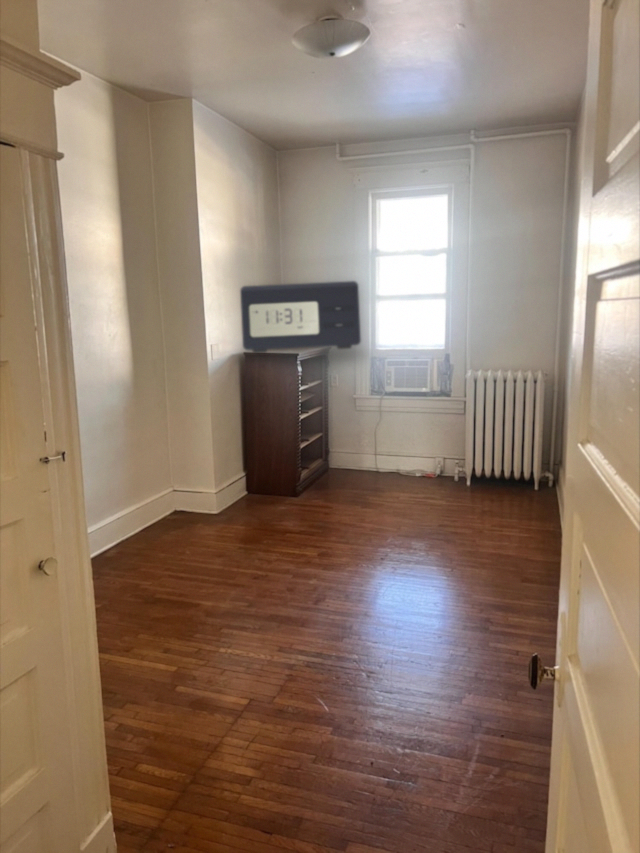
**11:31**
